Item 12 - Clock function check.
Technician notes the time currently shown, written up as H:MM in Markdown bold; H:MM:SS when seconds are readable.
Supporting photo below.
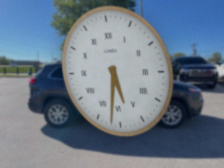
**5:32**
